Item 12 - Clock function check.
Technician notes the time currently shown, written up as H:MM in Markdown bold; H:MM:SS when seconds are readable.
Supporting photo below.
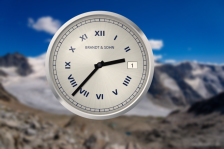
**2:37**
